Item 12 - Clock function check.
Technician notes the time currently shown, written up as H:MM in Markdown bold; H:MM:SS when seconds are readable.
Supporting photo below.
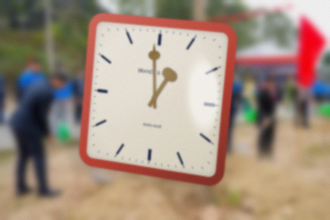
**12:59**
